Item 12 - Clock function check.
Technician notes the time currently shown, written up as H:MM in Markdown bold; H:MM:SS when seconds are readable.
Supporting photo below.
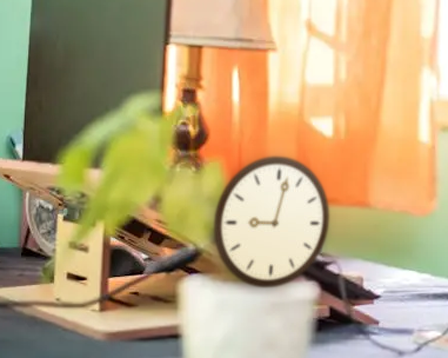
**9:02**
